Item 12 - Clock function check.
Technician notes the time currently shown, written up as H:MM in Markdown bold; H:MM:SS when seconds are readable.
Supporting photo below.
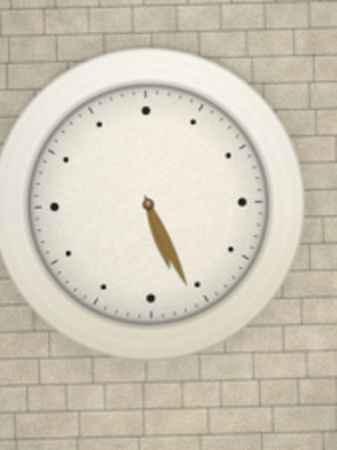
**5:26**
